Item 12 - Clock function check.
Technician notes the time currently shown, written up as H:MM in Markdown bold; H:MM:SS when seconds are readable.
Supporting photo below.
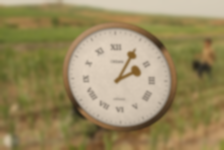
**2:05**
